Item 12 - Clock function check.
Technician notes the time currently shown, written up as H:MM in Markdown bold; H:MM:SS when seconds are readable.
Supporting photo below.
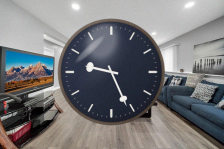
**9:26**
